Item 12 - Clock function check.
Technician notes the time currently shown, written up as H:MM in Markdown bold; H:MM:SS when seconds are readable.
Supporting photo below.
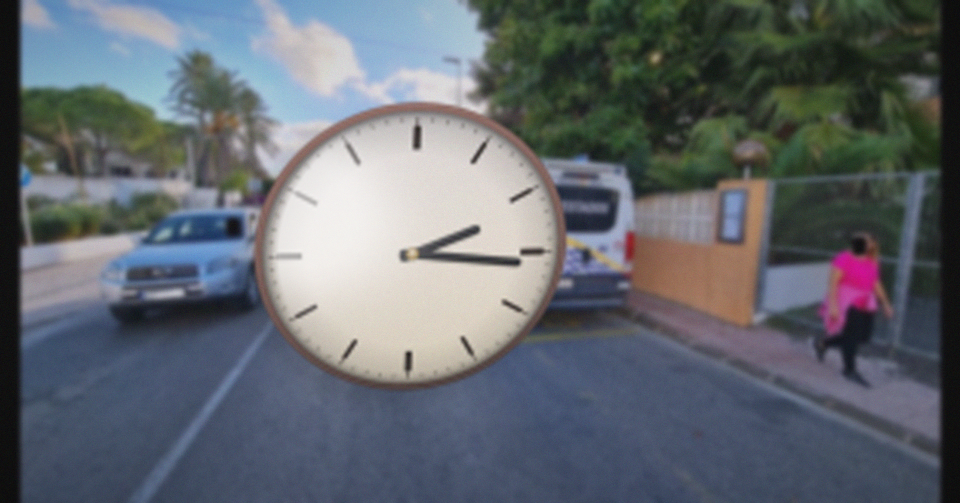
**2:16**
